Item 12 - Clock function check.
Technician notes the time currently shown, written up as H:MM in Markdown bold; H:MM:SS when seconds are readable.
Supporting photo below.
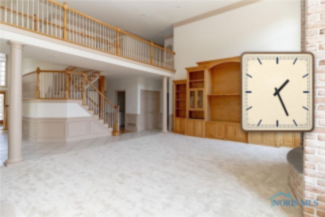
**1:26**
